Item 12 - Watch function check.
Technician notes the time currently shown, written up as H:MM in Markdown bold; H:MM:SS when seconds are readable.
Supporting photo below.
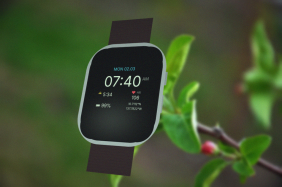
**7:40**
